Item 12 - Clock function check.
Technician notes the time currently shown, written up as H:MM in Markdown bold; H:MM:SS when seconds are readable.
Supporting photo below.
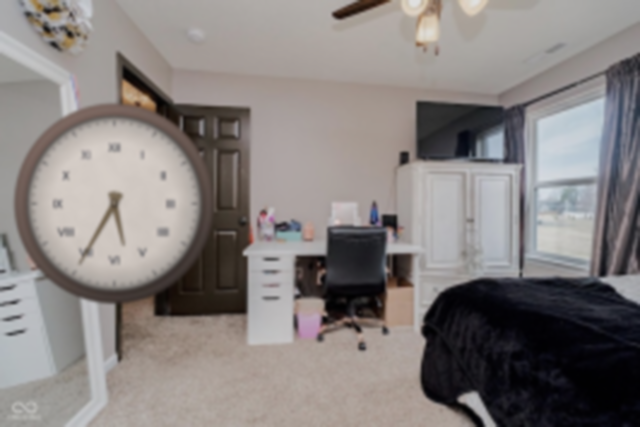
**5:35**
